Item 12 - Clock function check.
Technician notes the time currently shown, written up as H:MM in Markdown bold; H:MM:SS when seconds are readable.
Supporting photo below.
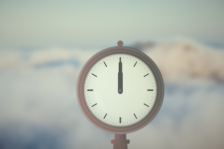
**12:00**
